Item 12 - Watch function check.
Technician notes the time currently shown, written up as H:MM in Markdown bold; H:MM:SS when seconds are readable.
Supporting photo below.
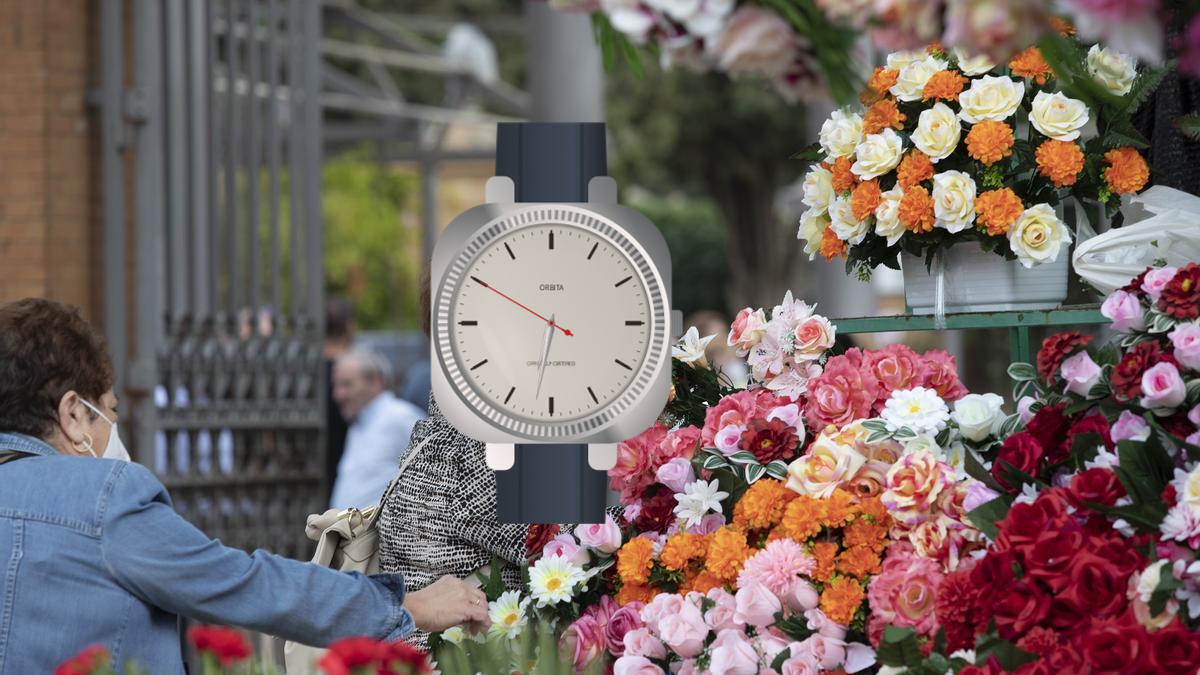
**6:31:50**
